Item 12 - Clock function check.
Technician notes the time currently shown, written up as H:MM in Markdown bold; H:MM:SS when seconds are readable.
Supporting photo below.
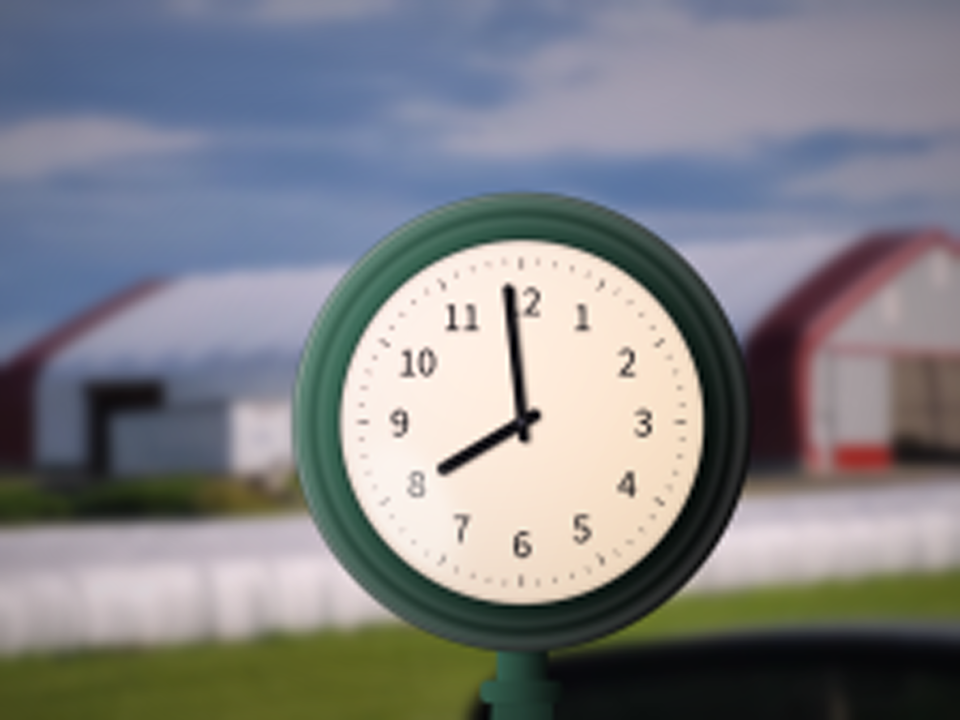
**7:59**
